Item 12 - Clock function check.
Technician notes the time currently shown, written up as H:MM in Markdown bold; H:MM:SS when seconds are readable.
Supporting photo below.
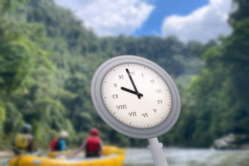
**9:59**
